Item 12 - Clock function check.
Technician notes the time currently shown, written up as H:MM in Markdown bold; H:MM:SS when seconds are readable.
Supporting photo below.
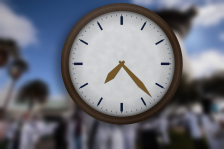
**7:23**
